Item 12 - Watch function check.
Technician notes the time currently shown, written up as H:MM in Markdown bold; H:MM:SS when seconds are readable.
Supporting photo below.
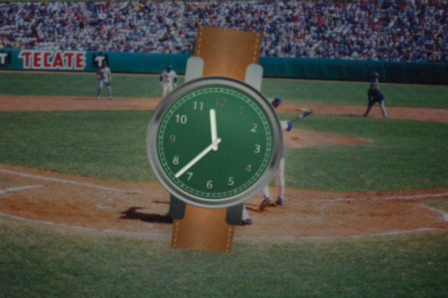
**11:37**
